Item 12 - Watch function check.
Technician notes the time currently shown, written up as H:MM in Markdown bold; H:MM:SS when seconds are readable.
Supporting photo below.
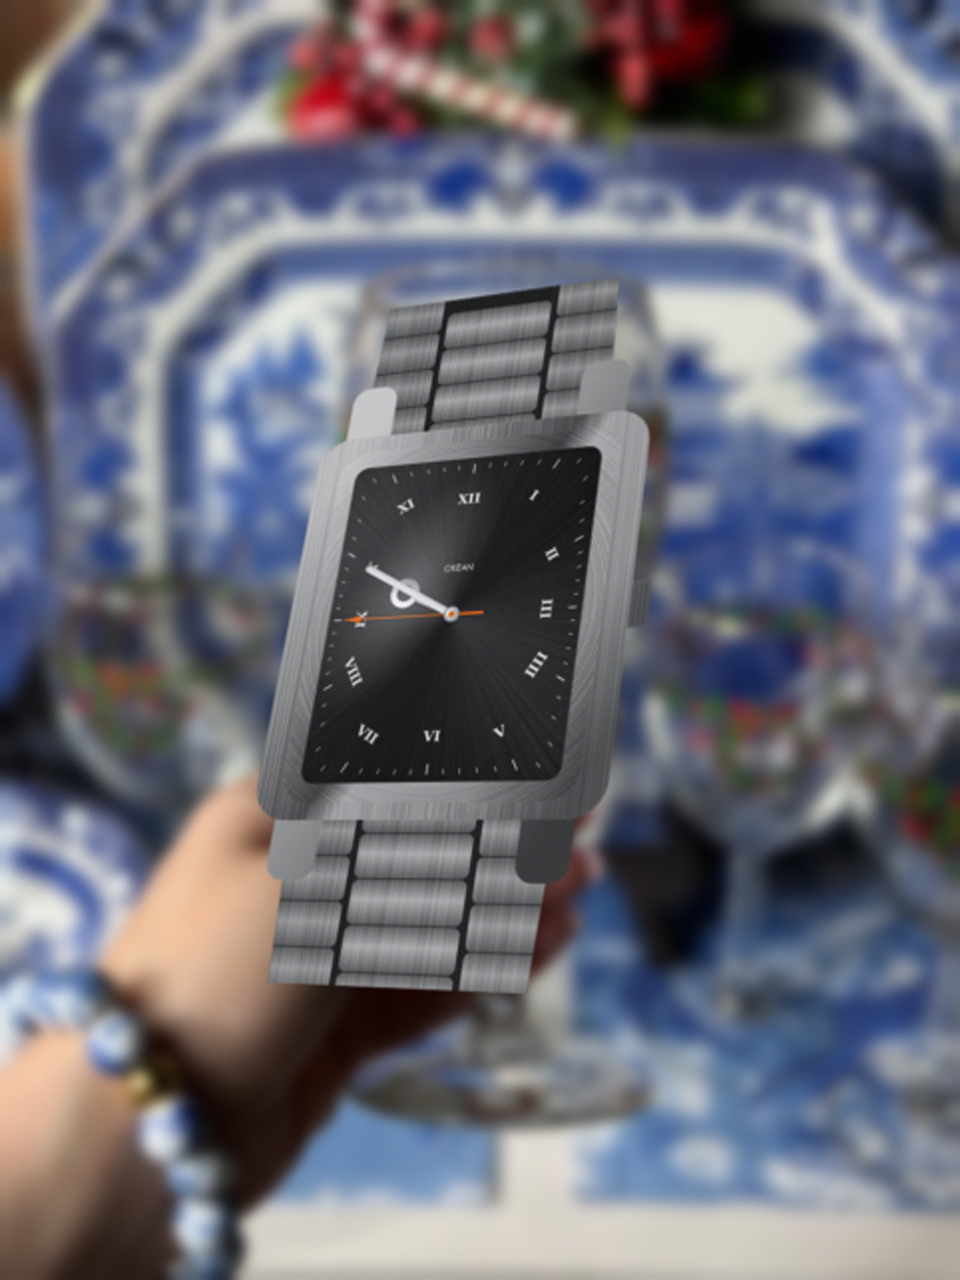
**9:49:45**
